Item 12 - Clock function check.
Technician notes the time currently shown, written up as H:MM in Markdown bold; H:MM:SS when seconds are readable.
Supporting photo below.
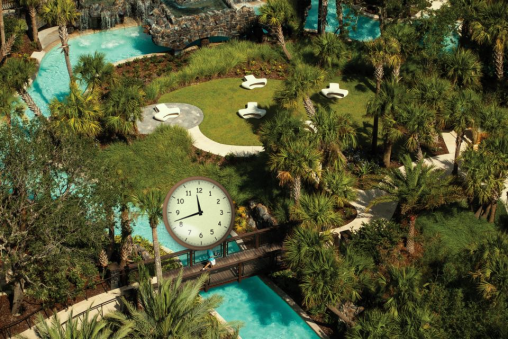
**11:42**
